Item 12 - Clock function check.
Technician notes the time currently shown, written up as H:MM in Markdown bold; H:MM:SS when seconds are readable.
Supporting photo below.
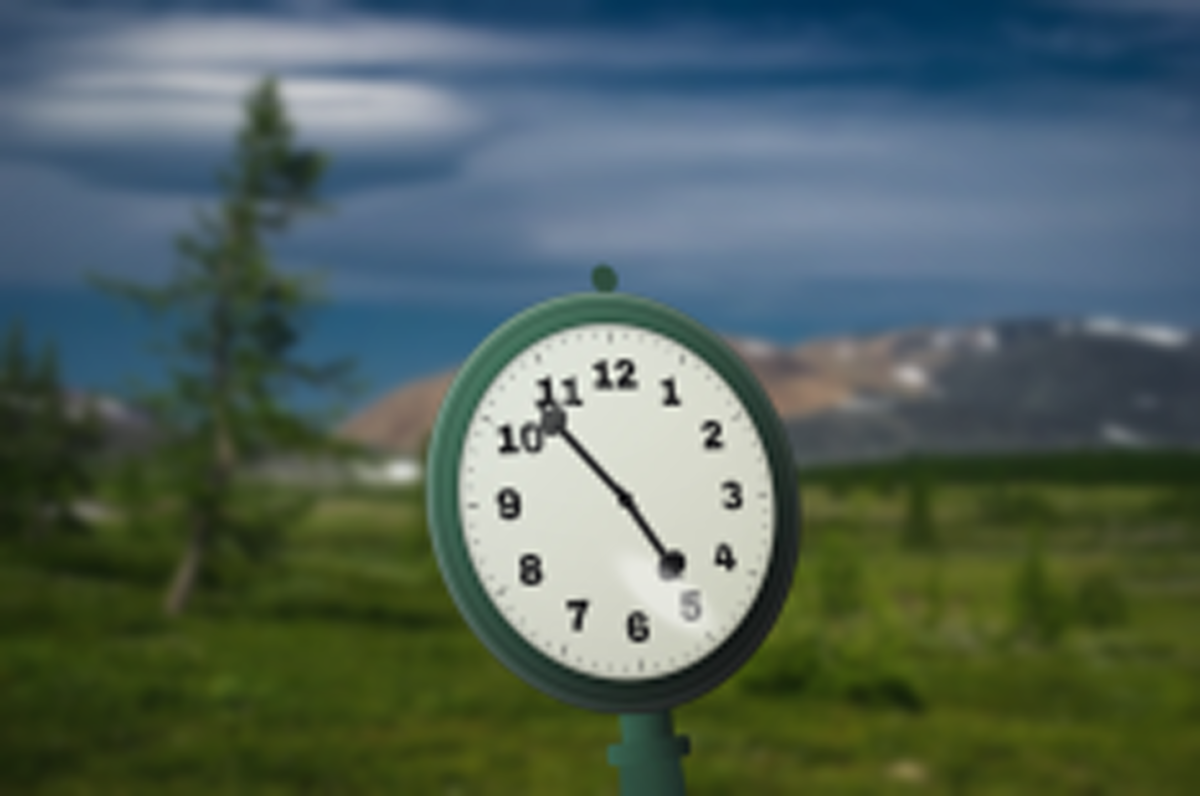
**4:53**
